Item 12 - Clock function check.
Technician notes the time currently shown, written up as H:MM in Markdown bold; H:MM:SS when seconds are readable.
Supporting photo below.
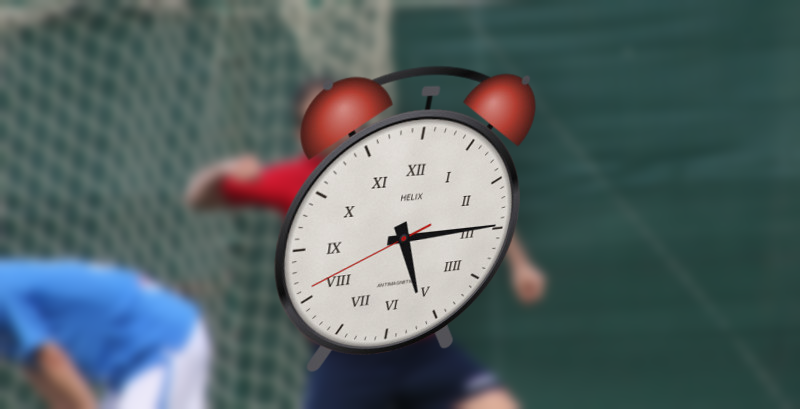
**5:14:41**
